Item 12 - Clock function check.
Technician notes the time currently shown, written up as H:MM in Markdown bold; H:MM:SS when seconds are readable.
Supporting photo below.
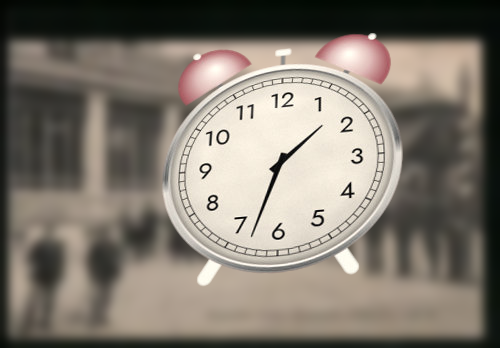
**1:33**
